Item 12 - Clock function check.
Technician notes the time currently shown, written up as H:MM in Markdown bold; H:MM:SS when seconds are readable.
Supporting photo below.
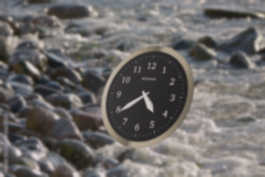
**4:39**
